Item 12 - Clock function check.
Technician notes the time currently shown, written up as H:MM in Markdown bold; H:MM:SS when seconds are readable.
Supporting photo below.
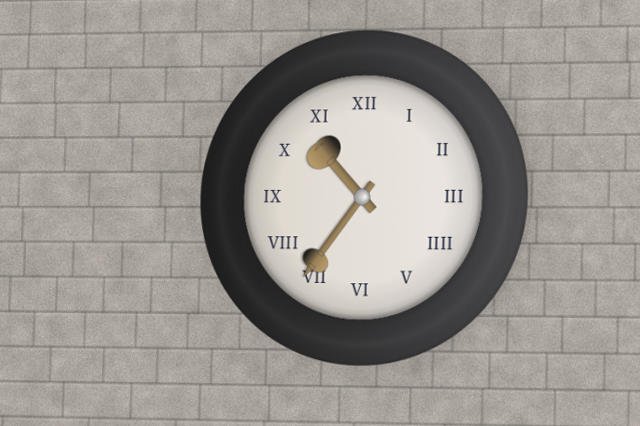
**10:36**
